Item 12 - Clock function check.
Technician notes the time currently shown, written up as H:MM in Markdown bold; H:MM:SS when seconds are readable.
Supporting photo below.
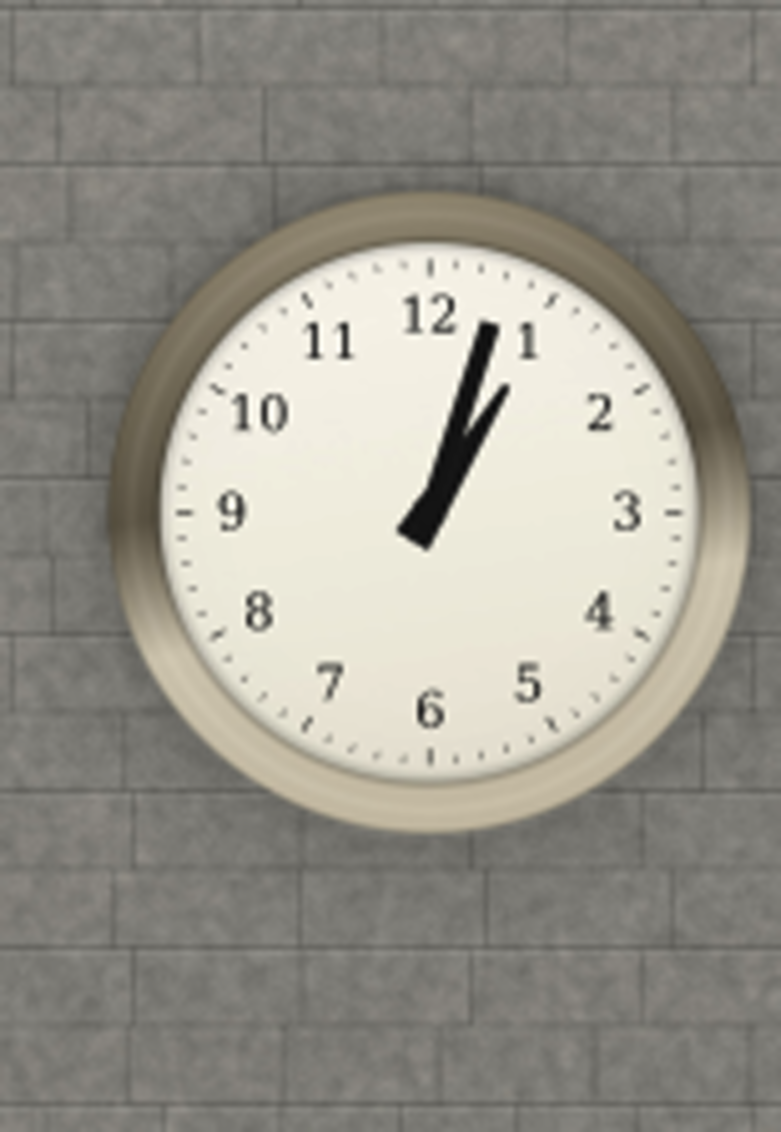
**1:03**
